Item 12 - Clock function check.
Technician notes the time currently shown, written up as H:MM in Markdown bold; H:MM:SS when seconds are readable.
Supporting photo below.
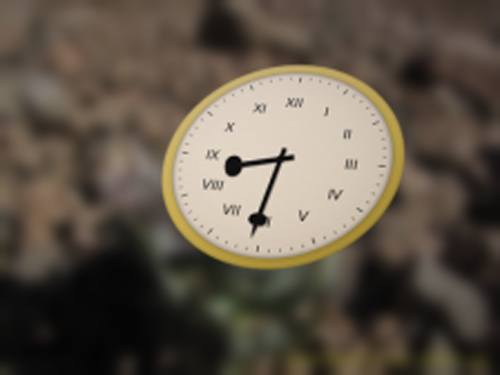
**8:31**
